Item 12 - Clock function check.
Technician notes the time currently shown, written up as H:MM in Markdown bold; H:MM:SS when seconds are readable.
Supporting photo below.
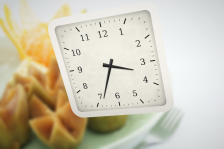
**3:34**
